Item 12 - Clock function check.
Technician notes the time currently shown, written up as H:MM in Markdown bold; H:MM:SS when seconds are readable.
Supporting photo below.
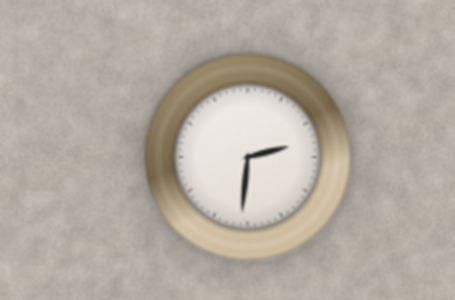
**2:31**
